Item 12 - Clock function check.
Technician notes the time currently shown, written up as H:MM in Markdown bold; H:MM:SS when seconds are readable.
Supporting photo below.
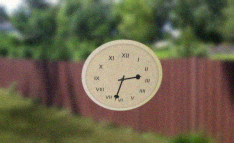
**2:32**
